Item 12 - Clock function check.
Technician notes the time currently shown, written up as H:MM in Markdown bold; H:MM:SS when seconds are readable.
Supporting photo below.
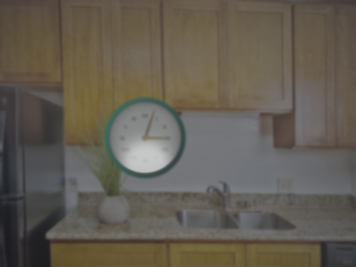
**3:03**
